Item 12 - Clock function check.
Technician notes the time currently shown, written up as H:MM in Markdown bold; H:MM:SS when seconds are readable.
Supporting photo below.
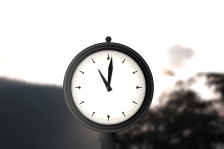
**11:01**
